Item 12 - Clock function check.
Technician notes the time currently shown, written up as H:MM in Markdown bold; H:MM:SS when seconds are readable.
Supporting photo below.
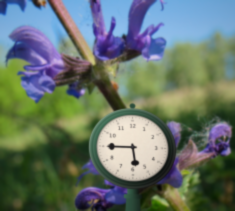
**5:45**
